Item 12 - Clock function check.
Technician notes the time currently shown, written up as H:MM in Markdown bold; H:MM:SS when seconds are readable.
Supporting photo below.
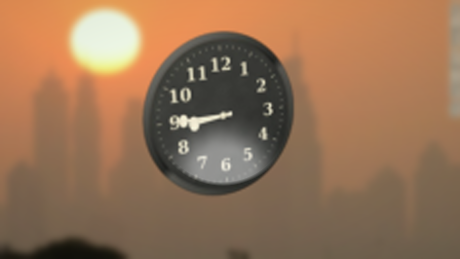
**8:45**
